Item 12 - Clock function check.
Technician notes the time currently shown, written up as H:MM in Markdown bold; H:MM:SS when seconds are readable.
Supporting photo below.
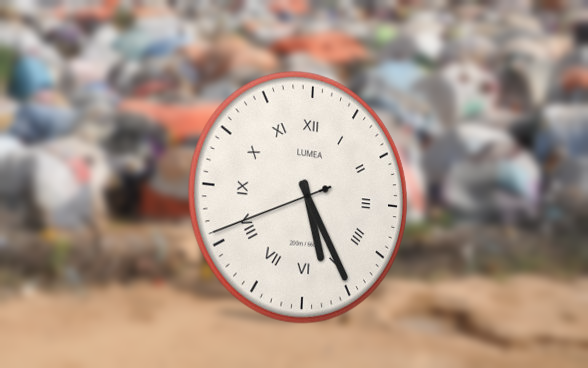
**5:24:41**
